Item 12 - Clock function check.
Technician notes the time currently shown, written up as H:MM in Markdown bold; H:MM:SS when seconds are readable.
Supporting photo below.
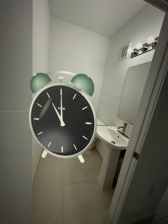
**11:00**
